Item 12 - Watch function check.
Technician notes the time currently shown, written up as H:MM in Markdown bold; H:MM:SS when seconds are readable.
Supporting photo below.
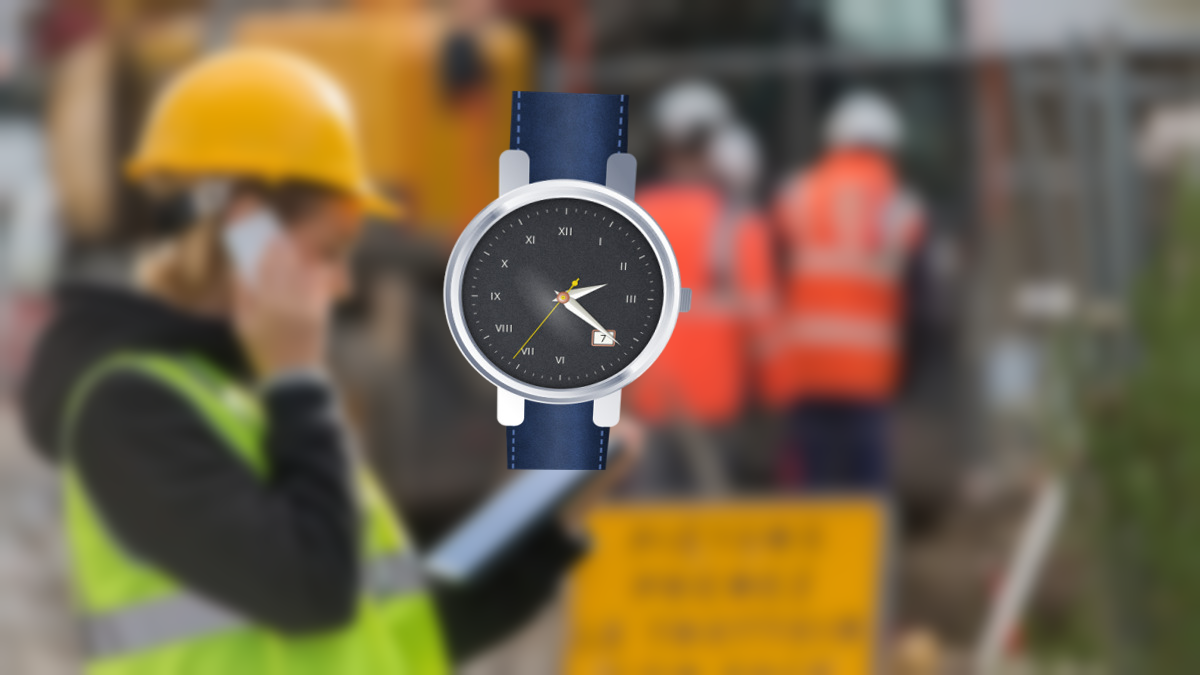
**2:21:36**
